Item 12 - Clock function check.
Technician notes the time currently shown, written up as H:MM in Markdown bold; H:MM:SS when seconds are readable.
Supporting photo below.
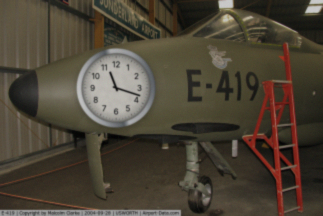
**11:18**
